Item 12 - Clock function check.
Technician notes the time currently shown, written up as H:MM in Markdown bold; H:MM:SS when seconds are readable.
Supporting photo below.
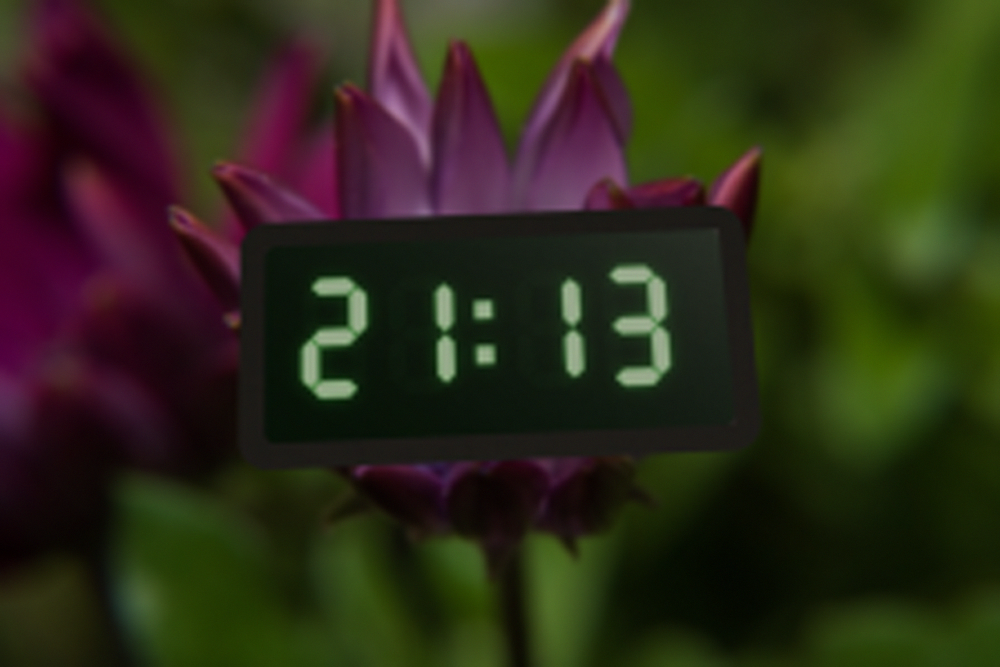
**21:13**
